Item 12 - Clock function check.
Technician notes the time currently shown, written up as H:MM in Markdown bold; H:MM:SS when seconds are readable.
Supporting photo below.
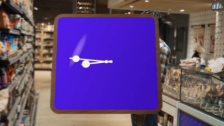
**8:46**
